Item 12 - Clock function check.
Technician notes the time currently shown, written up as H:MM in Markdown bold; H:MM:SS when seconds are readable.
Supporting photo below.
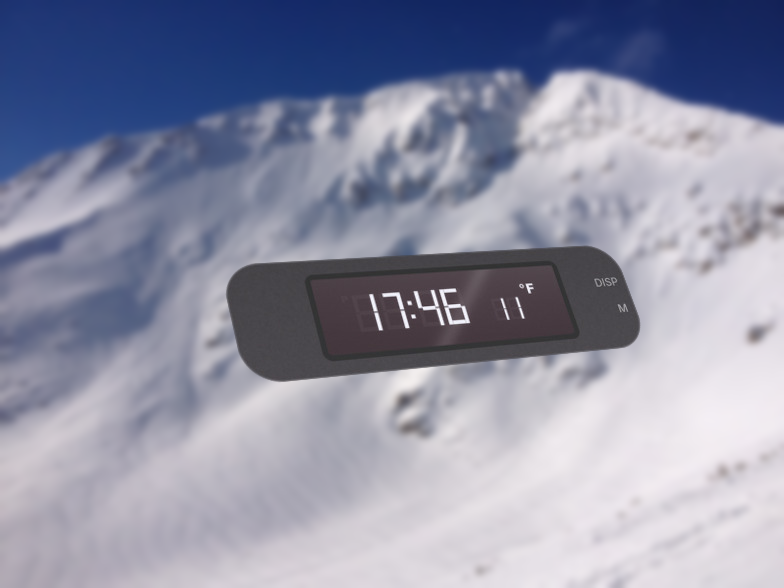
**17:46**
